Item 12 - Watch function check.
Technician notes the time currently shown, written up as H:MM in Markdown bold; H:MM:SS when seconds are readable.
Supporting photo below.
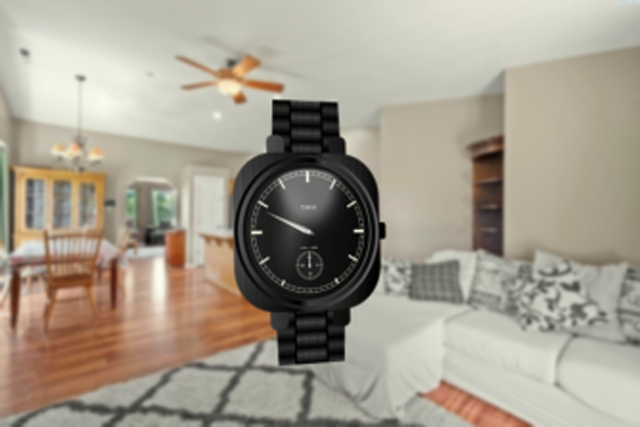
**9:49**
